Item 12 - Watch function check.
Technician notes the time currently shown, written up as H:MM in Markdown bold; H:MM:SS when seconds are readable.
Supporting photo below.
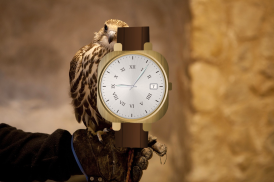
**9:06**
